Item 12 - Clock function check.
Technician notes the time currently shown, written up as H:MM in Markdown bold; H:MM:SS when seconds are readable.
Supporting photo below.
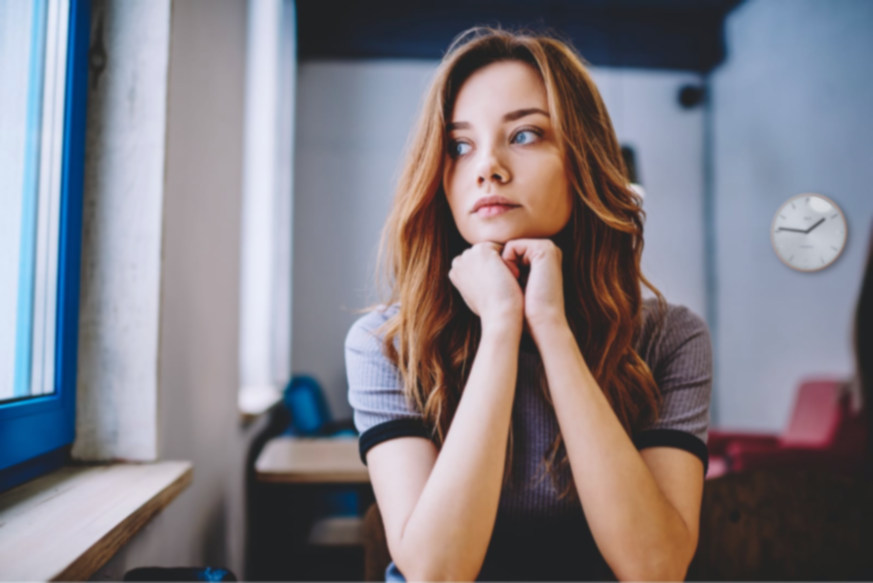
**1:46**
